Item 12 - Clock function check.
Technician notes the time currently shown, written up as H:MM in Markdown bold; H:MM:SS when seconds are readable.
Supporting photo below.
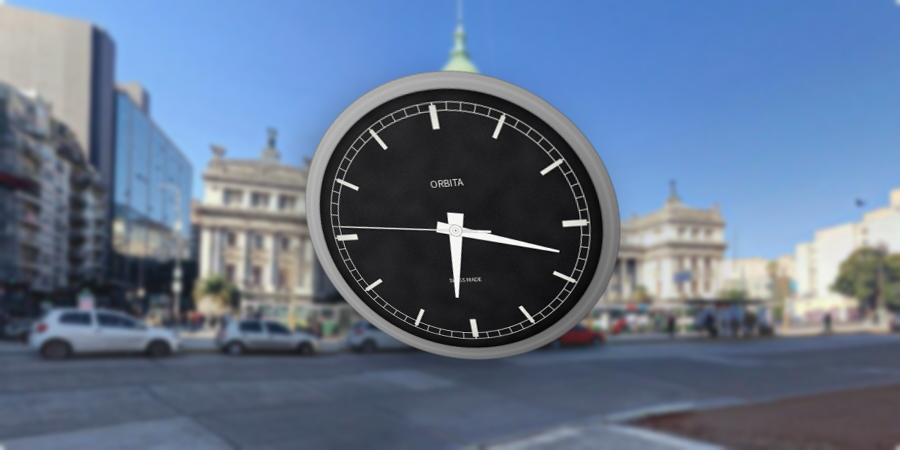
**6:17:46**
